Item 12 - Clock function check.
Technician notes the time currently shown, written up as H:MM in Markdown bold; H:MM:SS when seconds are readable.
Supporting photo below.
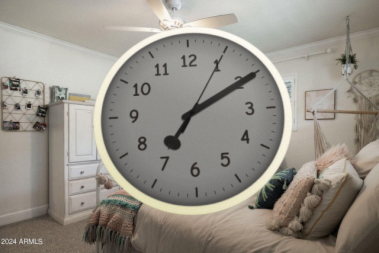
**7:10:05**
